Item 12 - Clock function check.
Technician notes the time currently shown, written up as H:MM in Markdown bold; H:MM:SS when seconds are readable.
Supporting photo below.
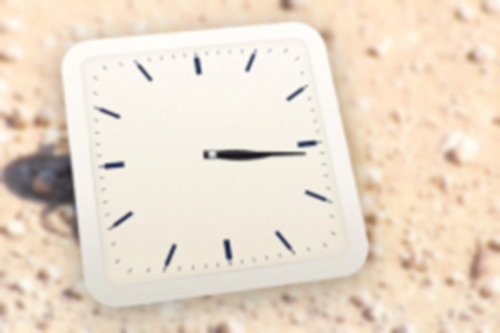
**3:16**
